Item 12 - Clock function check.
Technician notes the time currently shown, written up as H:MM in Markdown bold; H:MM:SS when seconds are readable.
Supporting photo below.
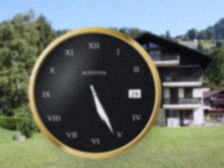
**5:26**
